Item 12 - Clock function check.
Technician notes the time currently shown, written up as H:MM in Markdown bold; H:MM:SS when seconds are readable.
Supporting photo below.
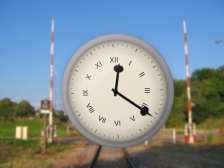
**12:21**
